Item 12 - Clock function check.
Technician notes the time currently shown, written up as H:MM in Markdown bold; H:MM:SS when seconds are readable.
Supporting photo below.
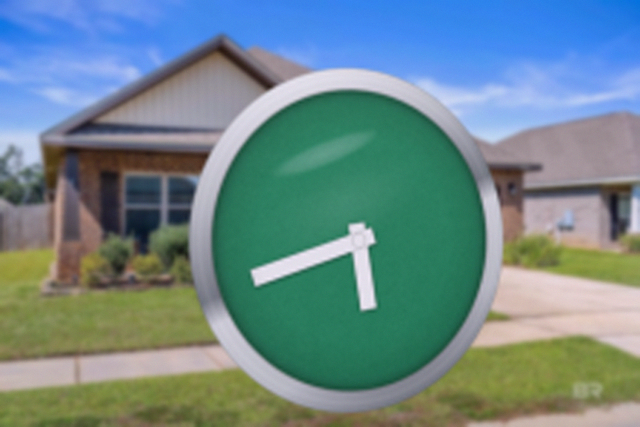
**5:42**
